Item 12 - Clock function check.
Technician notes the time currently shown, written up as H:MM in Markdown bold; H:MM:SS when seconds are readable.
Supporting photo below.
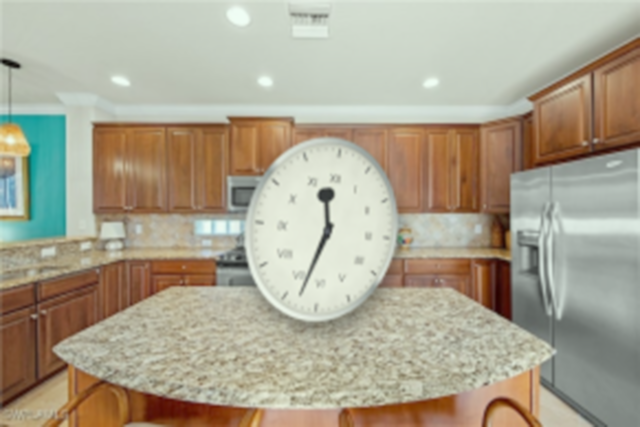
**11:33**
